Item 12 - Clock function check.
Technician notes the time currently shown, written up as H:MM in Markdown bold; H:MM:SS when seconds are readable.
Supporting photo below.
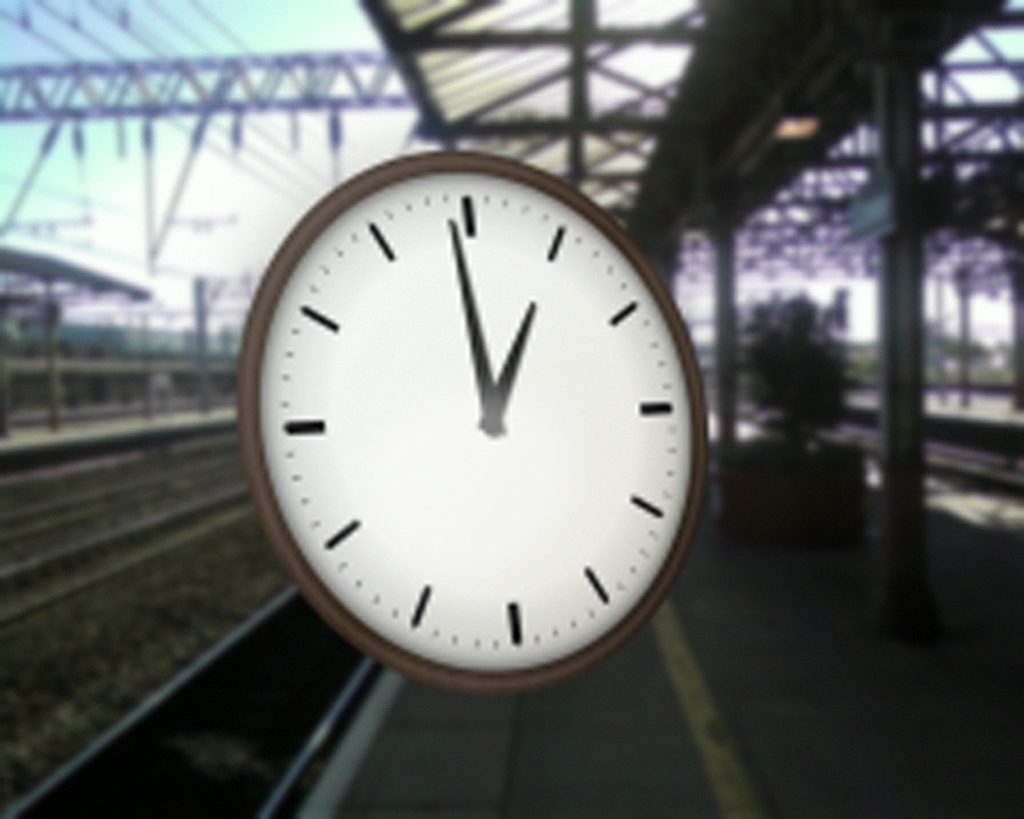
**12:59**
